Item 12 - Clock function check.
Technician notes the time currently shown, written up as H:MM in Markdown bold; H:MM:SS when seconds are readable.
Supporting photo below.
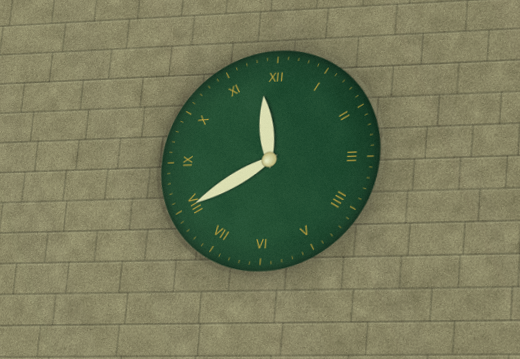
**11:40**
